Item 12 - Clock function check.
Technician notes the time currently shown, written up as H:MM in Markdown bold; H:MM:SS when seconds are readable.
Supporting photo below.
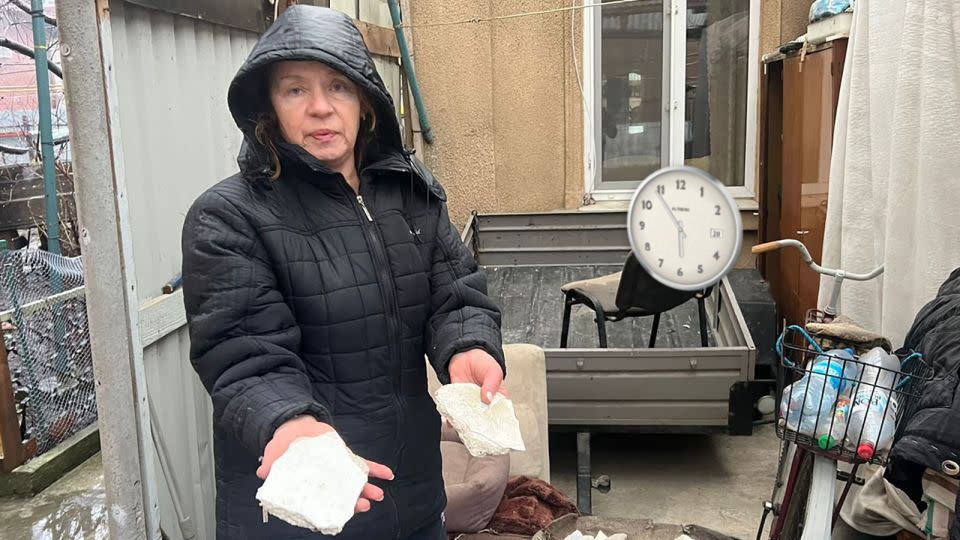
**5:54**
